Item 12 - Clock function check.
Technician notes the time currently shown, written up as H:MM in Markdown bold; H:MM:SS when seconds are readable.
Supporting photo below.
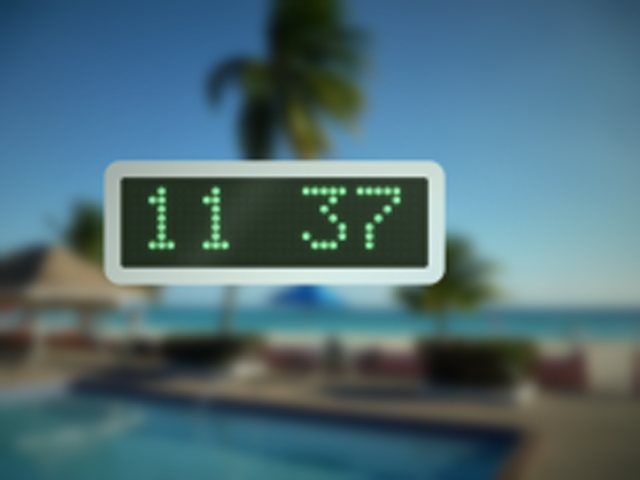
**11:37**
